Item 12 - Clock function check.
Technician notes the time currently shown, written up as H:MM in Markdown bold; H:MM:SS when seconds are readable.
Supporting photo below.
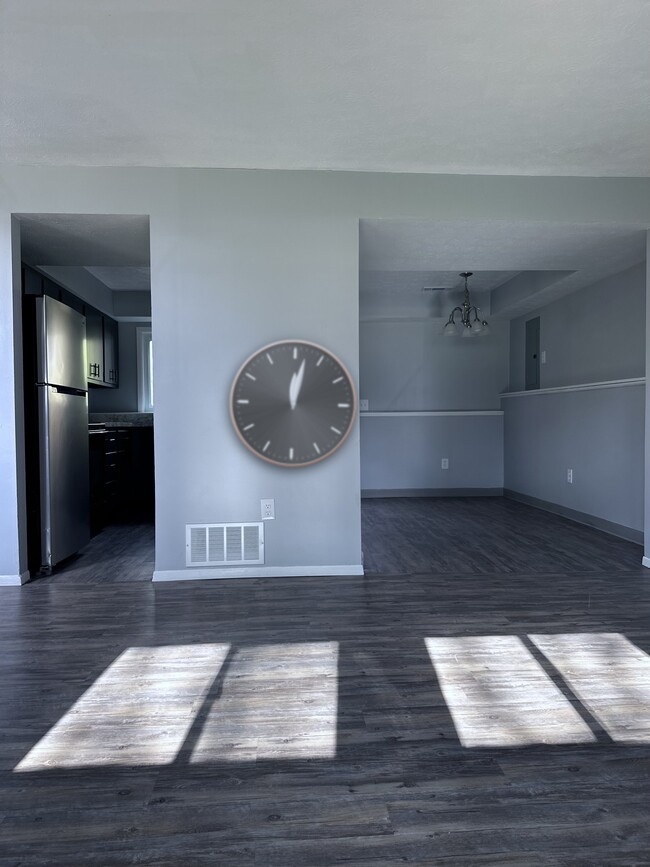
**12:02**
